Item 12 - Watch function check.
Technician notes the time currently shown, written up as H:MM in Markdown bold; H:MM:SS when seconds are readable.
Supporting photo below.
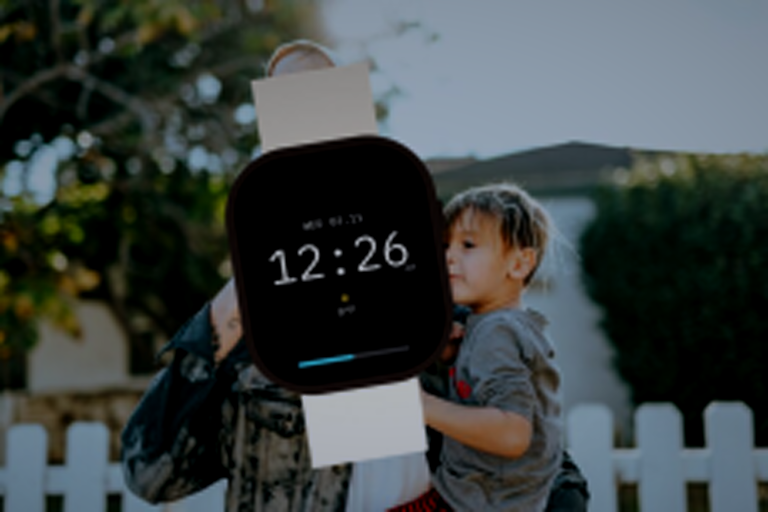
**12:26**
